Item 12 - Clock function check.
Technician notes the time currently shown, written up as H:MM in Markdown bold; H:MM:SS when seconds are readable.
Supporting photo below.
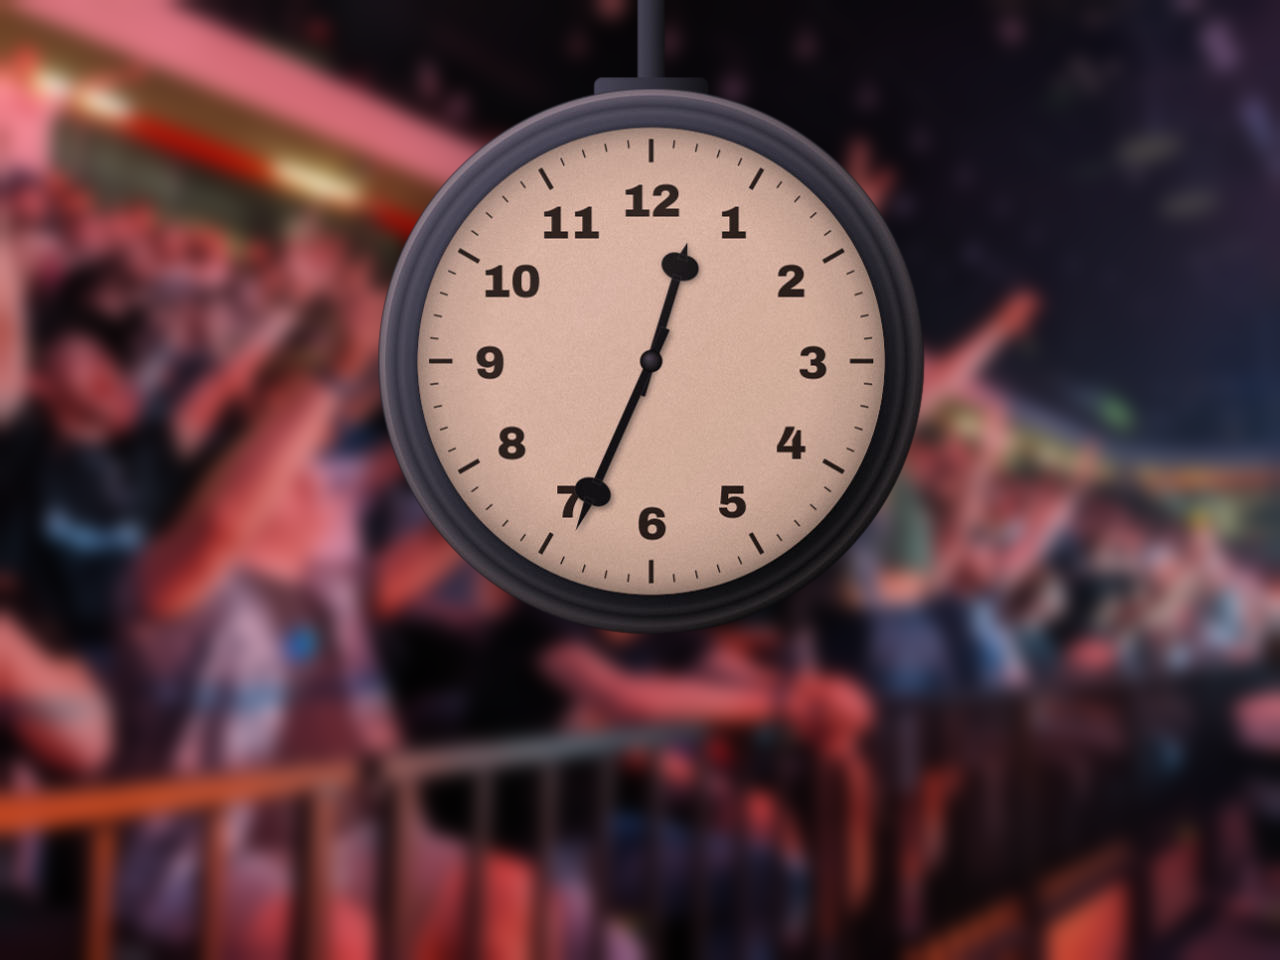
**12:34**
